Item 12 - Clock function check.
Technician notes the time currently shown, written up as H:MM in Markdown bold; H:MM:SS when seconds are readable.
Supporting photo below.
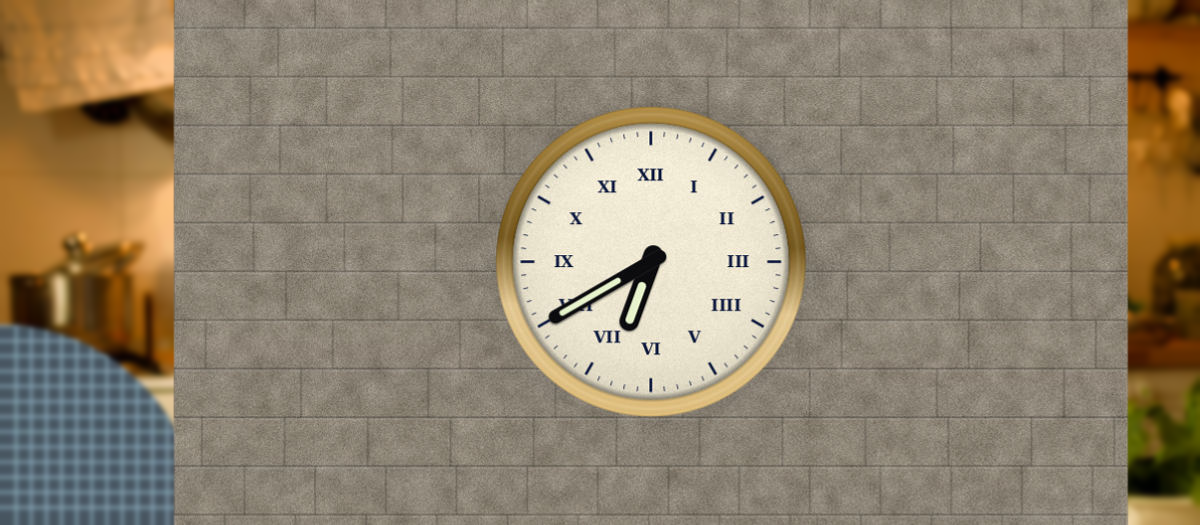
**6:40**
